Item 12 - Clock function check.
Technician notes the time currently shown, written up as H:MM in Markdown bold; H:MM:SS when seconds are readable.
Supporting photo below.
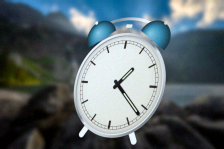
**1:22**
